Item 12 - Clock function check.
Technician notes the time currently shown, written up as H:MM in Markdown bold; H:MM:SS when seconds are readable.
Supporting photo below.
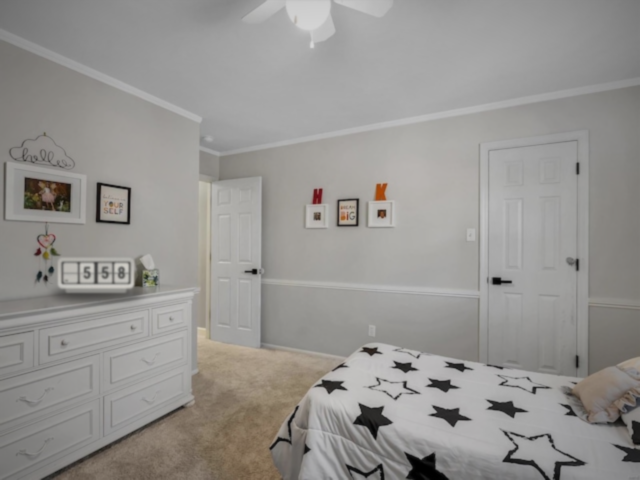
**5:58**
